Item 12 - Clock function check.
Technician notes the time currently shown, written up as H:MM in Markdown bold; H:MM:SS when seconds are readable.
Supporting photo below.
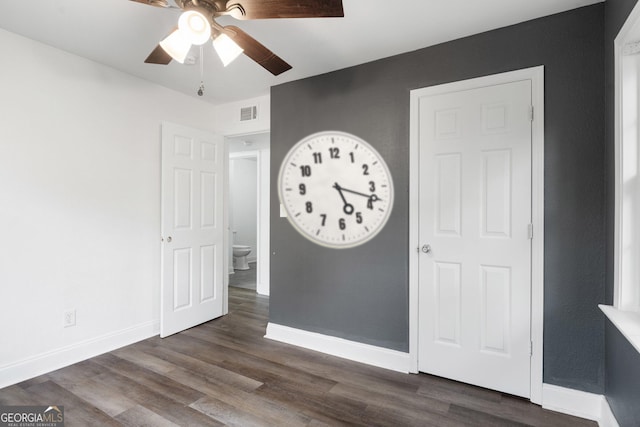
**5:18**
